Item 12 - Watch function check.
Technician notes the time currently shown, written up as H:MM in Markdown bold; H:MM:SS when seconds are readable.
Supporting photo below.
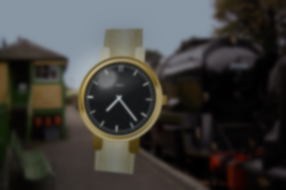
**7:23**
